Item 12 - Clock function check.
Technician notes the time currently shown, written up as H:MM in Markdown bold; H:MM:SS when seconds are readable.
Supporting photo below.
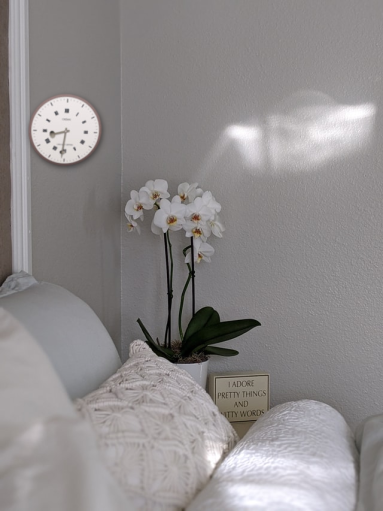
**8:31**
